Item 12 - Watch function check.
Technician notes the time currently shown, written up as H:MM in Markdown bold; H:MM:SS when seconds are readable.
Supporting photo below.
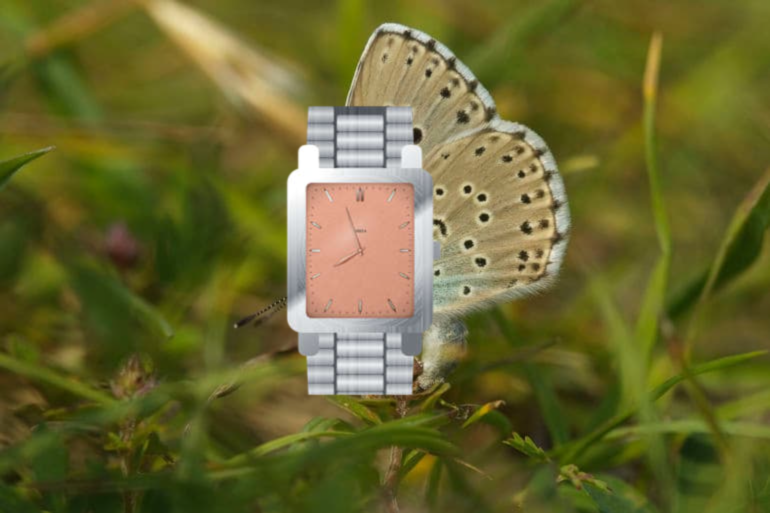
**7:57**
